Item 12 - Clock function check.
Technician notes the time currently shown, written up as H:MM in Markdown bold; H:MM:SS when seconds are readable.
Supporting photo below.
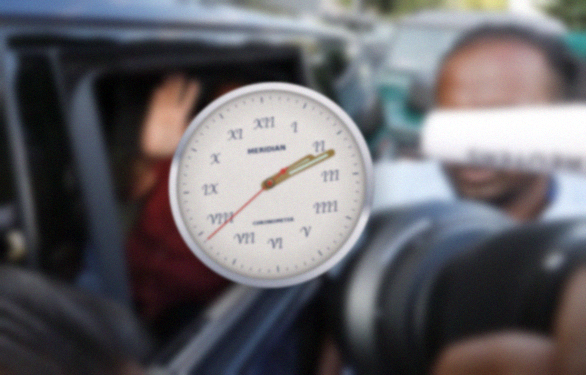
**2:11:39**
